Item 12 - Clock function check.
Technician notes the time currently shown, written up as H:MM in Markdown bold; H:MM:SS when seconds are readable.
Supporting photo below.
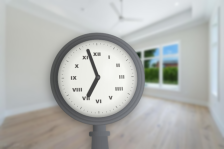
**6:57**
